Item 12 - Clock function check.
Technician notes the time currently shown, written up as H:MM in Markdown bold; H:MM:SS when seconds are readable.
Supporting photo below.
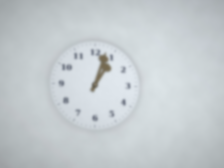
**1:03**
